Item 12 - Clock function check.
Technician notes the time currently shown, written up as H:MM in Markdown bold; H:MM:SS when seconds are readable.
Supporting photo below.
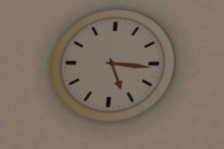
**5:16**
